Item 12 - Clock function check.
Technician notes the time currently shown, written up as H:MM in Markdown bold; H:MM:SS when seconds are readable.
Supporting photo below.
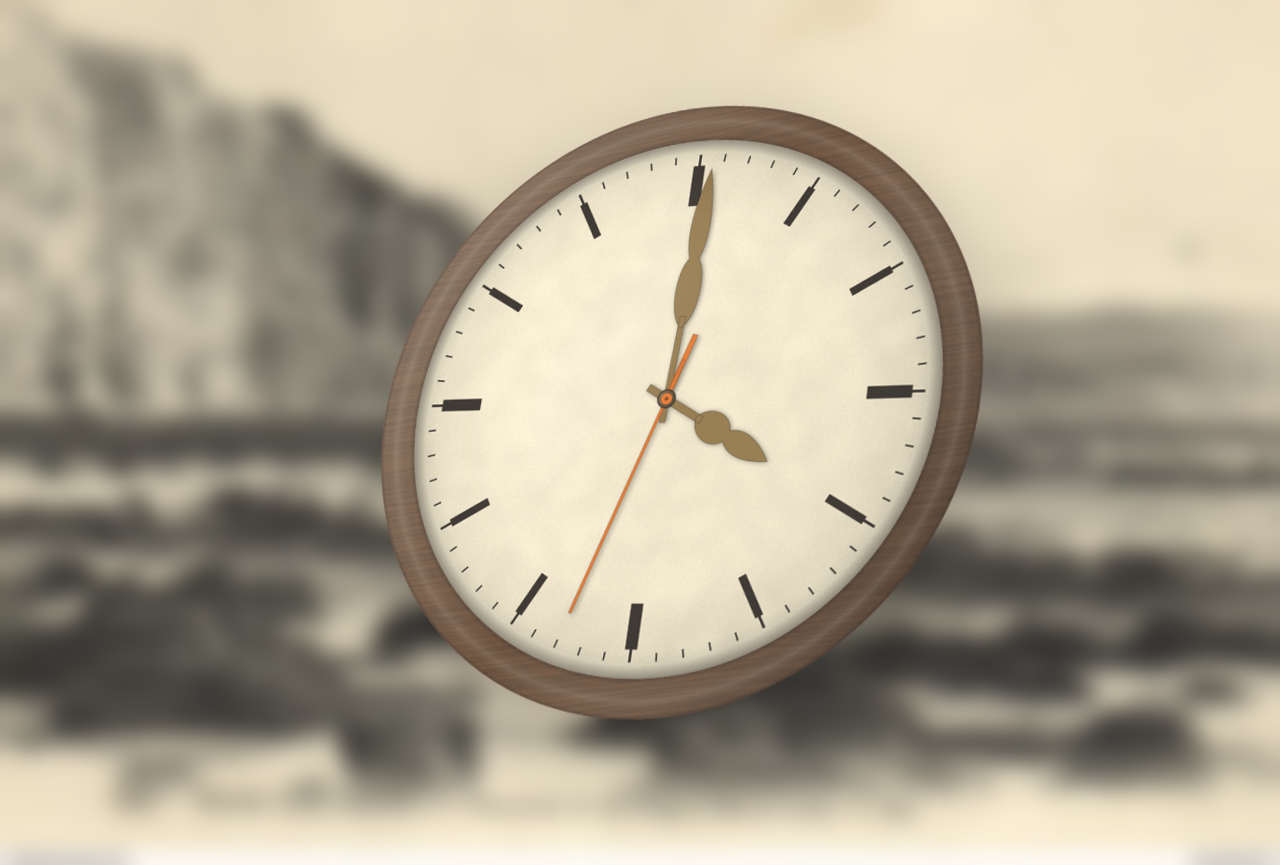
**4:00:33**
